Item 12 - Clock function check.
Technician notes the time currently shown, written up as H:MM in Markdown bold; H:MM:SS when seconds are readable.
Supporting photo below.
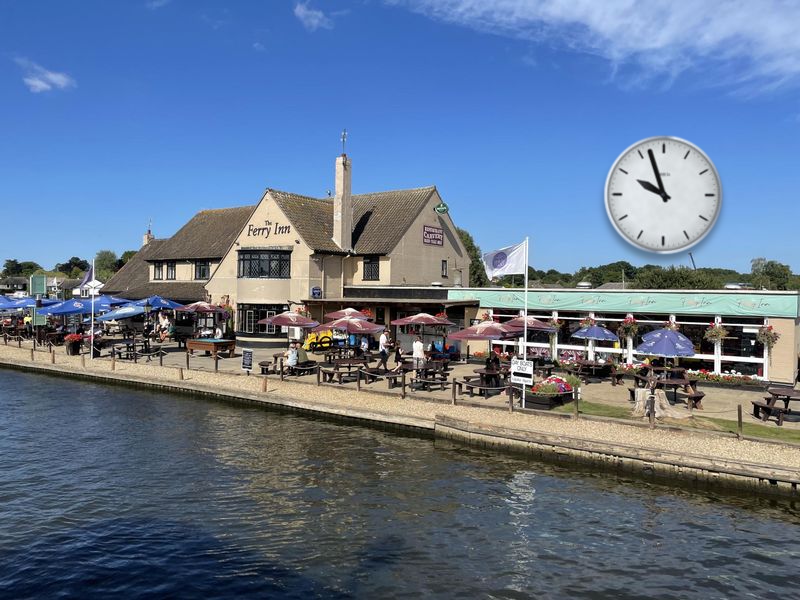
**9:57**
